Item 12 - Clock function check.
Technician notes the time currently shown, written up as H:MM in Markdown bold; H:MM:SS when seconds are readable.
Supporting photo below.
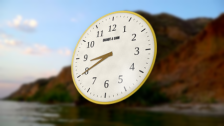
**8:40**
